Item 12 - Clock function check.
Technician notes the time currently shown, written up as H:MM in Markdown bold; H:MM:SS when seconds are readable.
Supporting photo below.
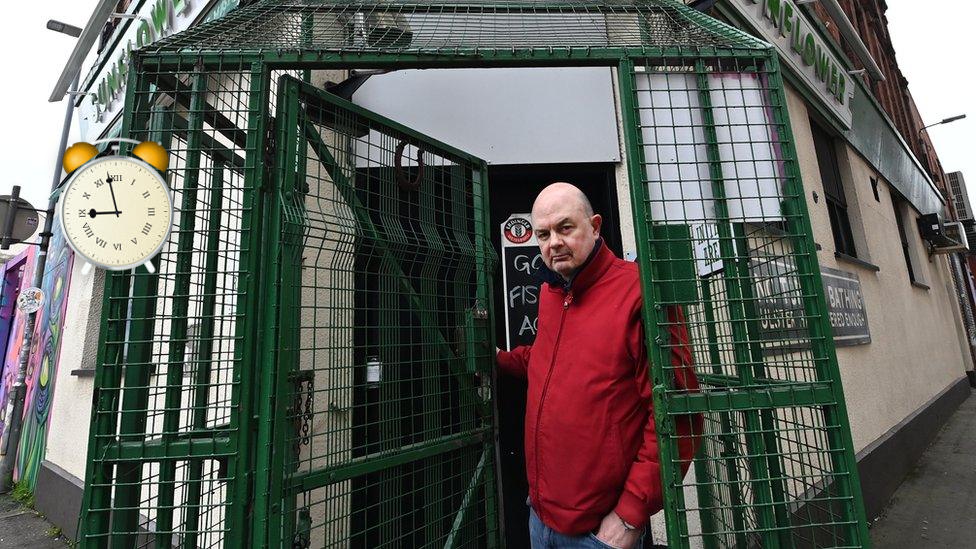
**8:58**
